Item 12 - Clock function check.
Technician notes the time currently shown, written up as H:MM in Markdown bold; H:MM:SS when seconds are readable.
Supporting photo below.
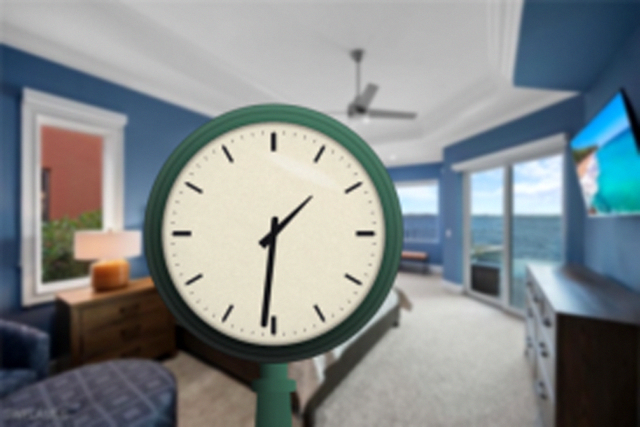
**1:31**
